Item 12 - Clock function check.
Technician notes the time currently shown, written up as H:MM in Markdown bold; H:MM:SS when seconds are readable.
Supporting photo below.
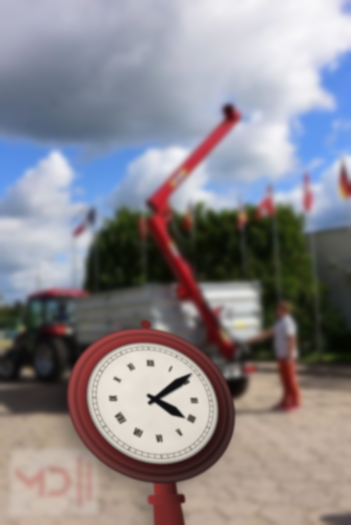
**4:09**
